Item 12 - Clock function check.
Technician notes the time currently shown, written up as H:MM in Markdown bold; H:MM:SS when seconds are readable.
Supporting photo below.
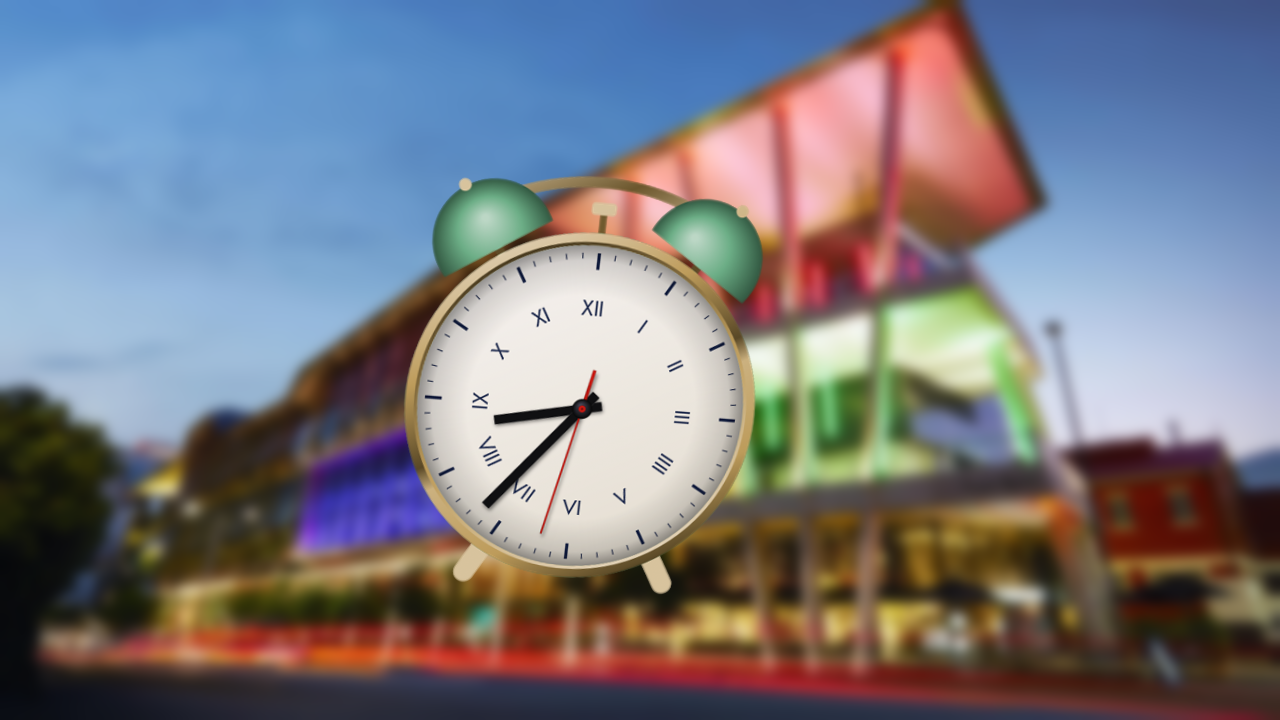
**8:36:32**
